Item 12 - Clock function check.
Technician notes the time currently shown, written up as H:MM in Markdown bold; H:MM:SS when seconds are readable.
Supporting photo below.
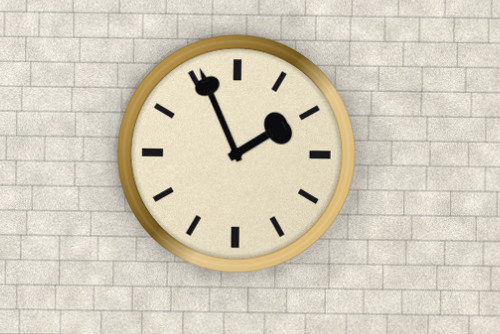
**1:56**
